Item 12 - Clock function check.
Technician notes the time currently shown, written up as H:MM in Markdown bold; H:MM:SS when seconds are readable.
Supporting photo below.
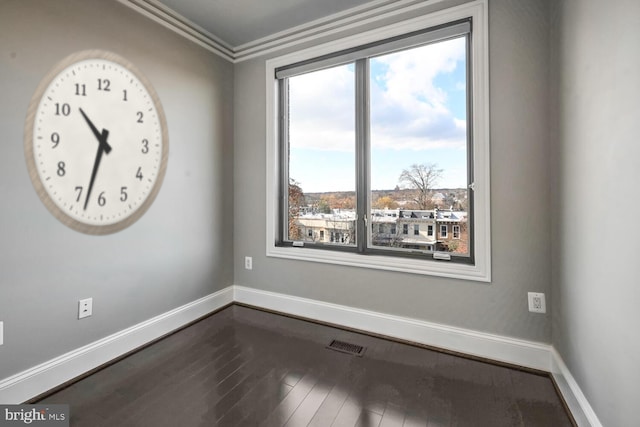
**10:33**
